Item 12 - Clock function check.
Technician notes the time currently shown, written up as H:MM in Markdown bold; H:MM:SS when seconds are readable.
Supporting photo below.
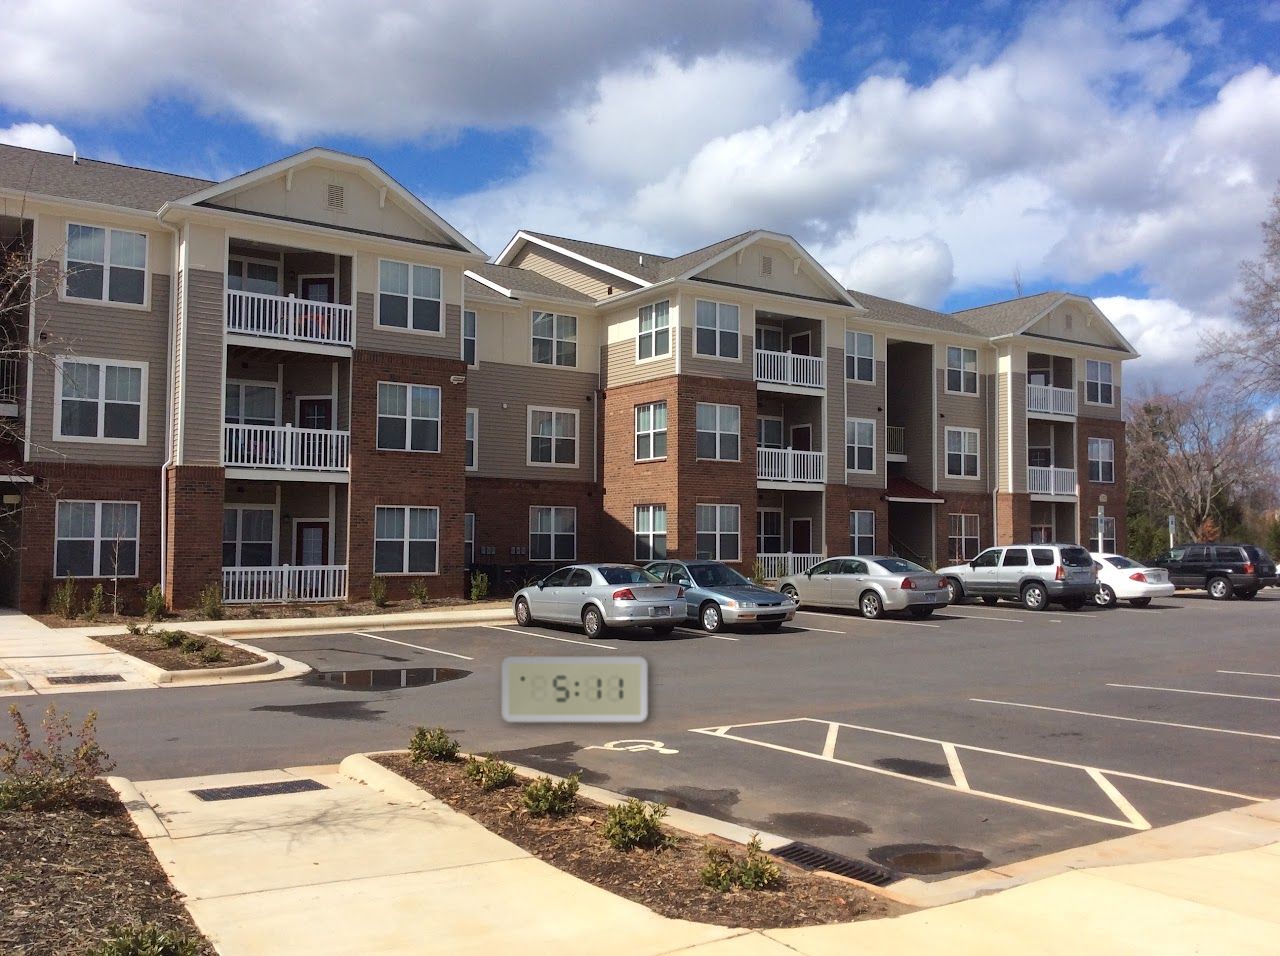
**5:11**
